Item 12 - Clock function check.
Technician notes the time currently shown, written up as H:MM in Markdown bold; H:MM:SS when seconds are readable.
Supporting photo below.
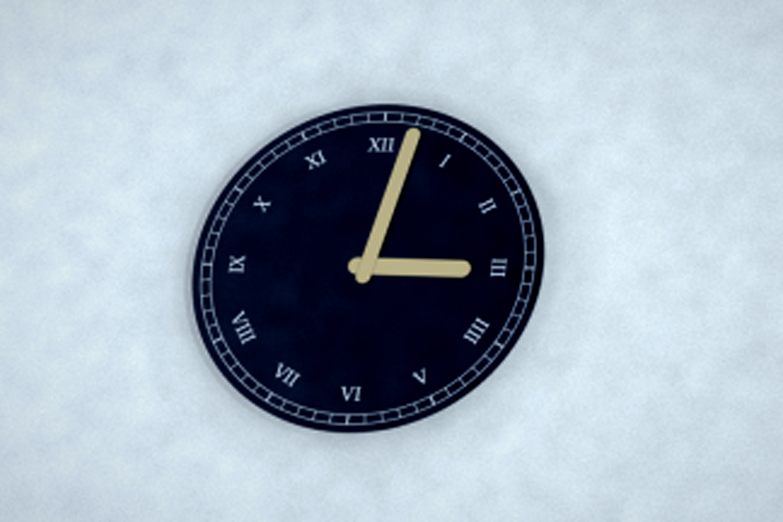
**3:02**
